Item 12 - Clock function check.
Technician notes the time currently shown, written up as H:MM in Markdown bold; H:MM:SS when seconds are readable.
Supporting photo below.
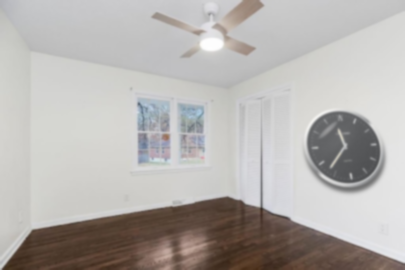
**11:37**
